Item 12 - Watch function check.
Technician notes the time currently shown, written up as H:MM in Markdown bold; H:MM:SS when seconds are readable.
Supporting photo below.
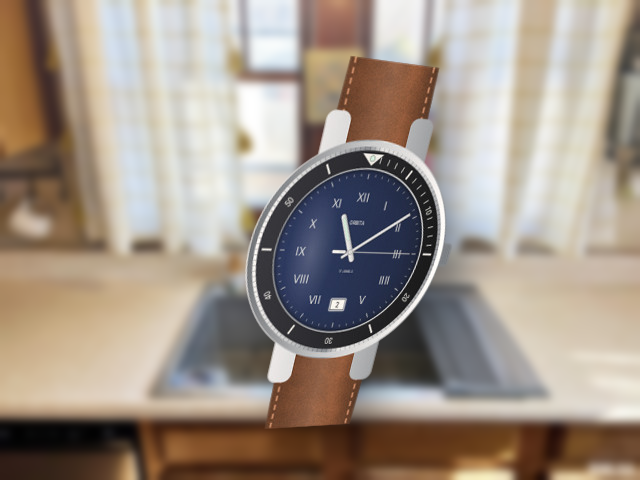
**11:09:15**
